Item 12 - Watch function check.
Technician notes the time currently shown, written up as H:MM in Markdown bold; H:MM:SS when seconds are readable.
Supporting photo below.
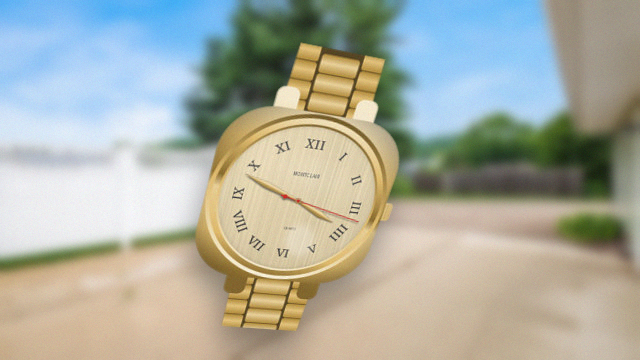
**3:48:17**
